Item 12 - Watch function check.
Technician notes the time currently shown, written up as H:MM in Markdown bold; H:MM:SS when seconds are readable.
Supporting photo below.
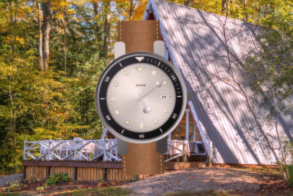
**5:09**
